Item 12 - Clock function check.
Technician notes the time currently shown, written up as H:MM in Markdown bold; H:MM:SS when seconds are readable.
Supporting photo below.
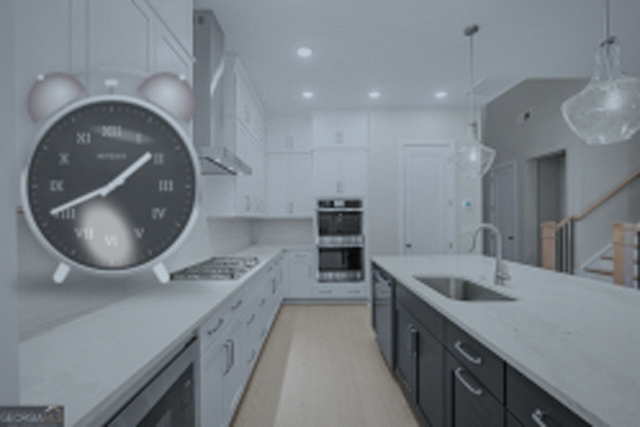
**1:41**
